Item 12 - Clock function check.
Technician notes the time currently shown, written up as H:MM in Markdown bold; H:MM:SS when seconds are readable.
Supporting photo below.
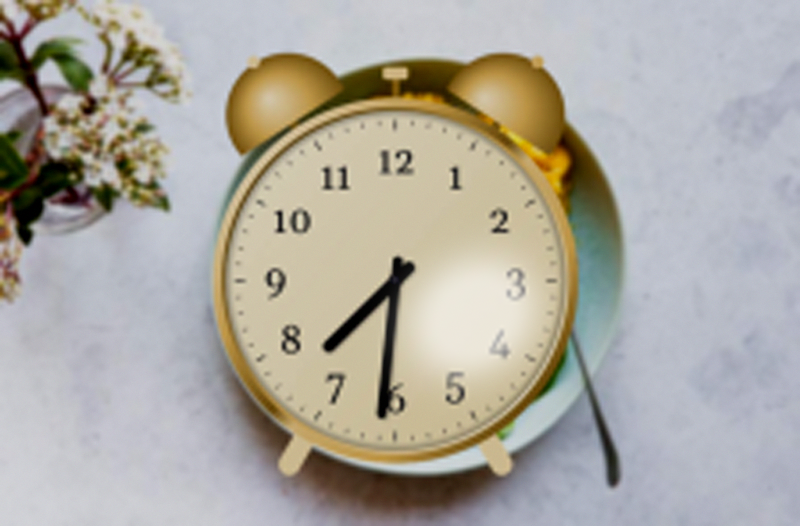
**7:31**
